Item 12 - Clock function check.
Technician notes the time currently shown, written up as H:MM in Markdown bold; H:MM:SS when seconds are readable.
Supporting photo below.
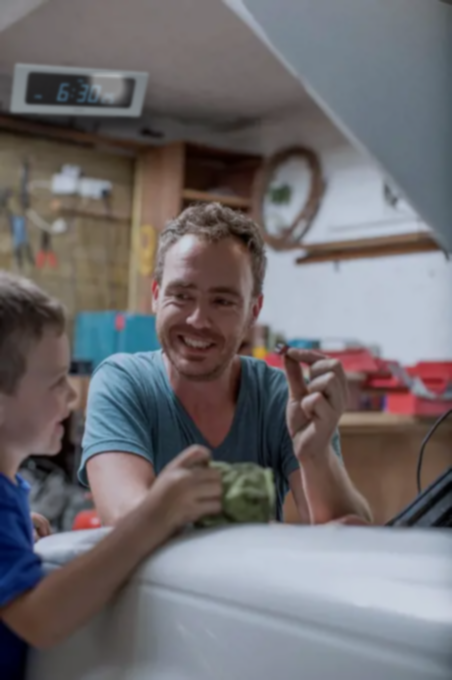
**6:30**
